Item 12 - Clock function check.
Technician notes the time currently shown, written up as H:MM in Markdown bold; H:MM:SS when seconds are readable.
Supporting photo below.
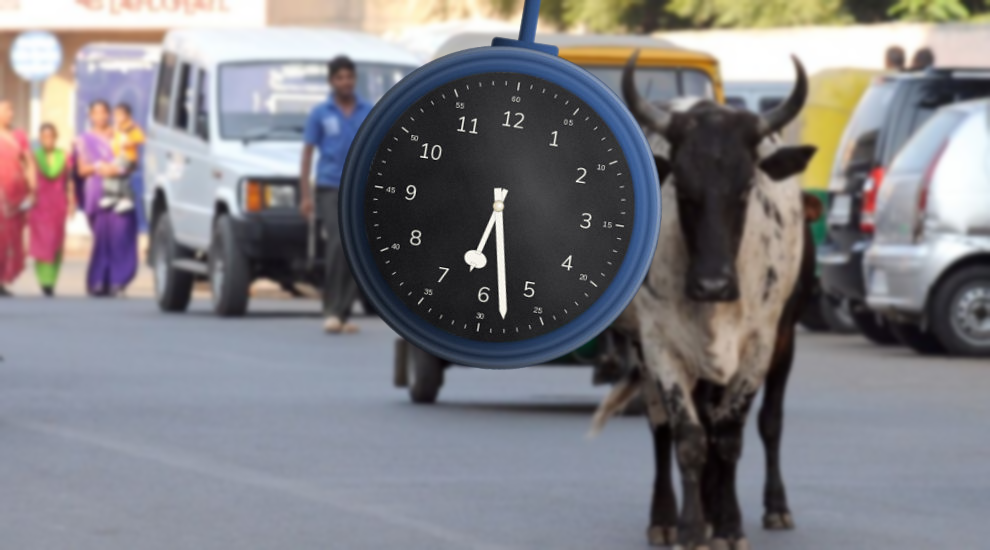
**6:28**
